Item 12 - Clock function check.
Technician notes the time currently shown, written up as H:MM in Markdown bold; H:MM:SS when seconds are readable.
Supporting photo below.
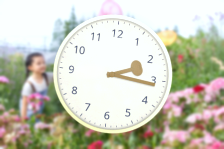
**2:16**
